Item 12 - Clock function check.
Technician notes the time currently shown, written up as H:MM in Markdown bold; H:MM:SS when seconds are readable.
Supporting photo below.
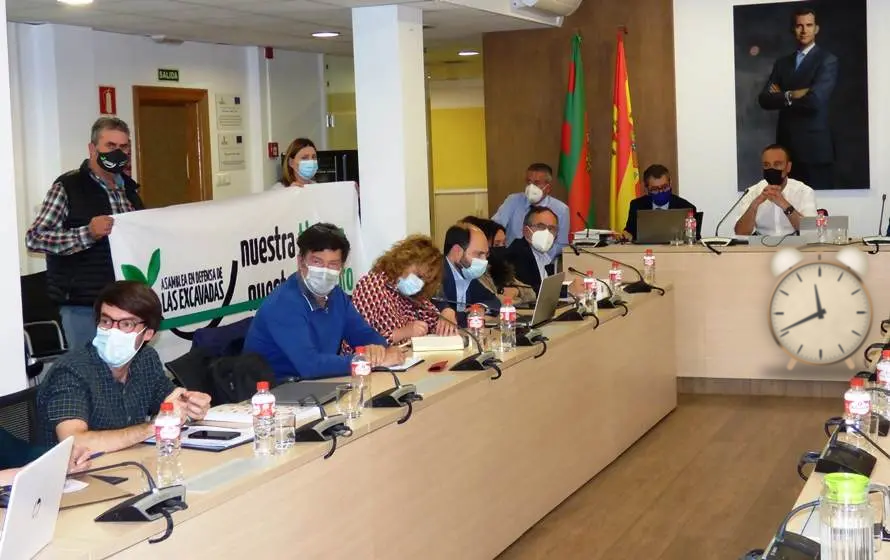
**11:41**
